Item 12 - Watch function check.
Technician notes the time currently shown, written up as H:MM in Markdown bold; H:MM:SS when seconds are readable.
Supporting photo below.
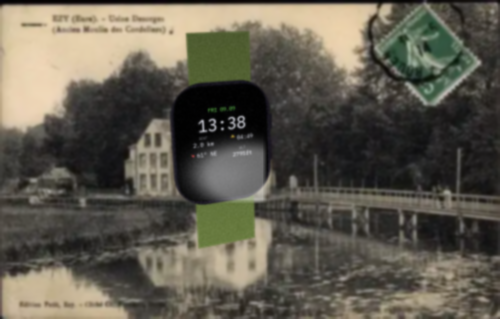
**13:38**
